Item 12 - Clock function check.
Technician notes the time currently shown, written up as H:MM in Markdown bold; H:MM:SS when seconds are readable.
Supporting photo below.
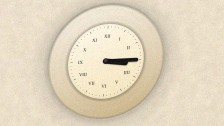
**3:15**
